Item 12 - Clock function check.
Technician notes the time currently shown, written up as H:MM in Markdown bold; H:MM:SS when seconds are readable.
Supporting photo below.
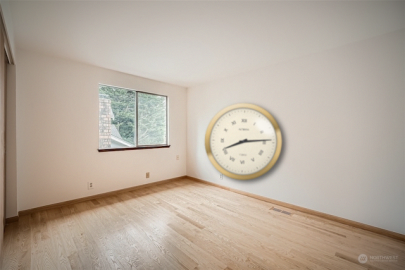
**8:14**
